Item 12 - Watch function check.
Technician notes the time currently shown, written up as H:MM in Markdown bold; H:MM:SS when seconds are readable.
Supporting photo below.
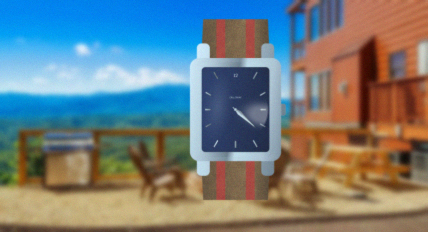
**4:22**
